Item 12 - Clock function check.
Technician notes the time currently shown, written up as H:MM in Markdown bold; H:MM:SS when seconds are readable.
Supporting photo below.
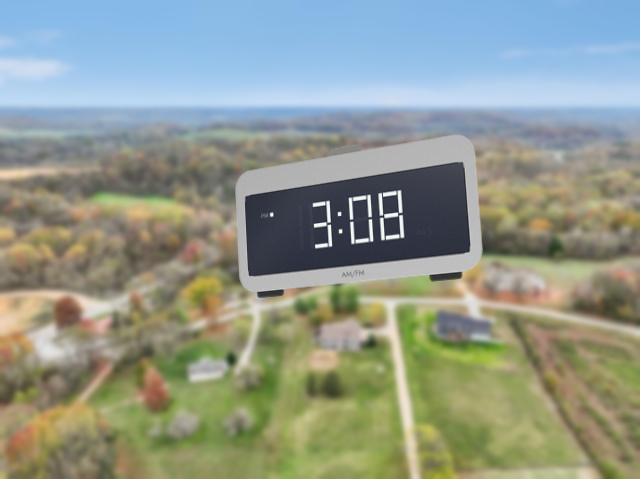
**3:08**
